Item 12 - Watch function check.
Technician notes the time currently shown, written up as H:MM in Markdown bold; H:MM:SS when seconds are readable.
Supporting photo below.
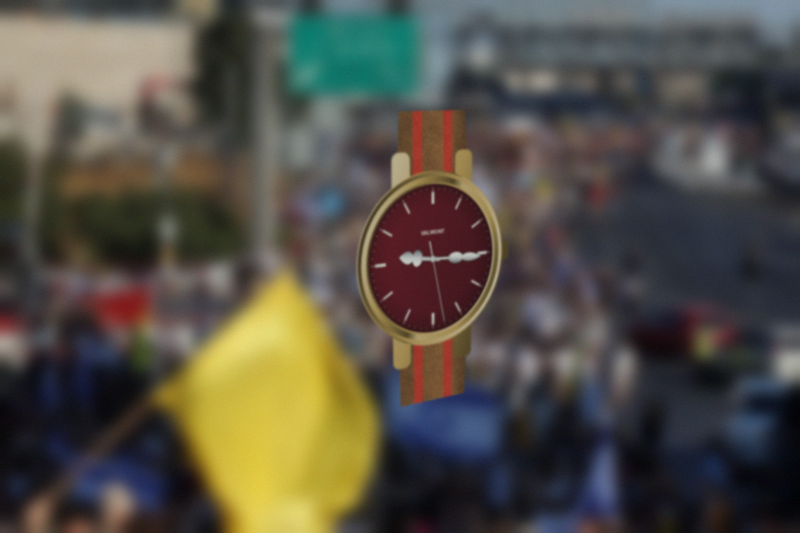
**9:15:28**
